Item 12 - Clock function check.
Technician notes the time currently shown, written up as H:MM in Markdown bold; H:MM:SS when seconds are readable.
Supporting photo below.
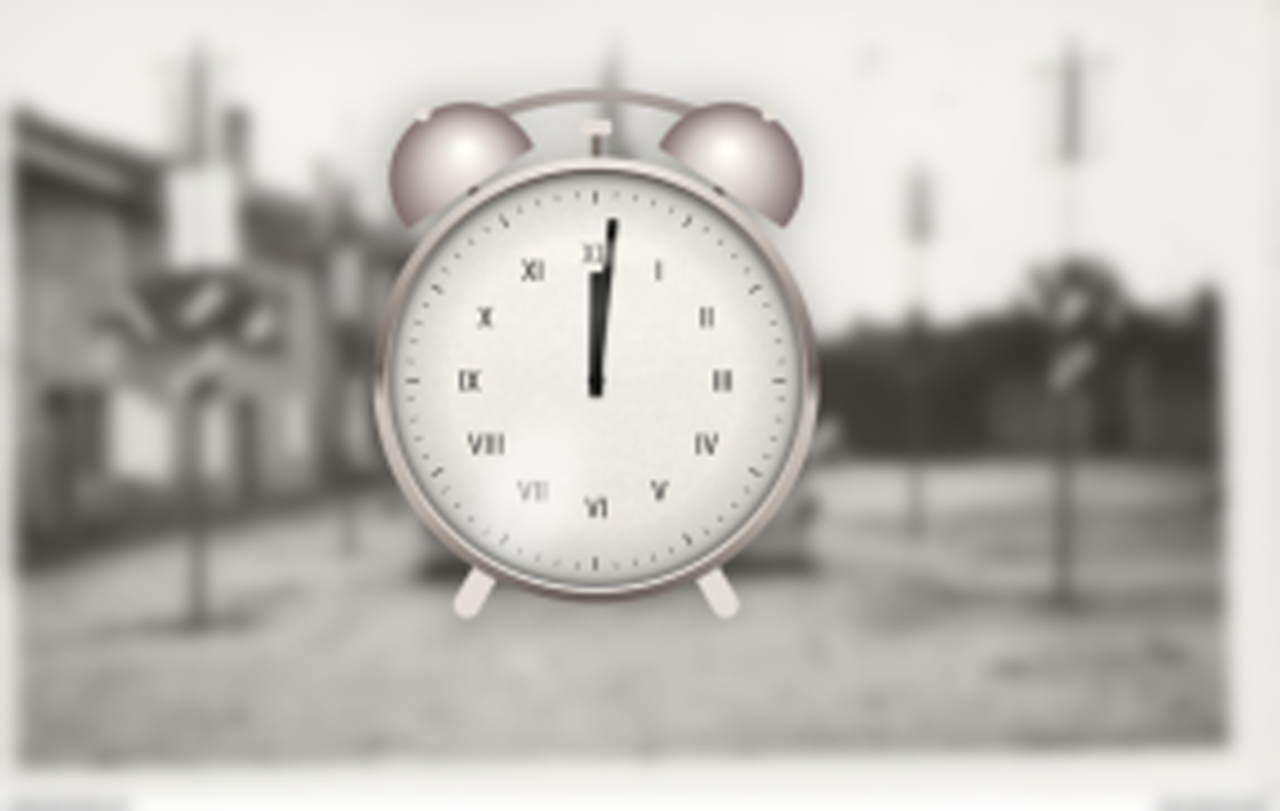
**12:01**
